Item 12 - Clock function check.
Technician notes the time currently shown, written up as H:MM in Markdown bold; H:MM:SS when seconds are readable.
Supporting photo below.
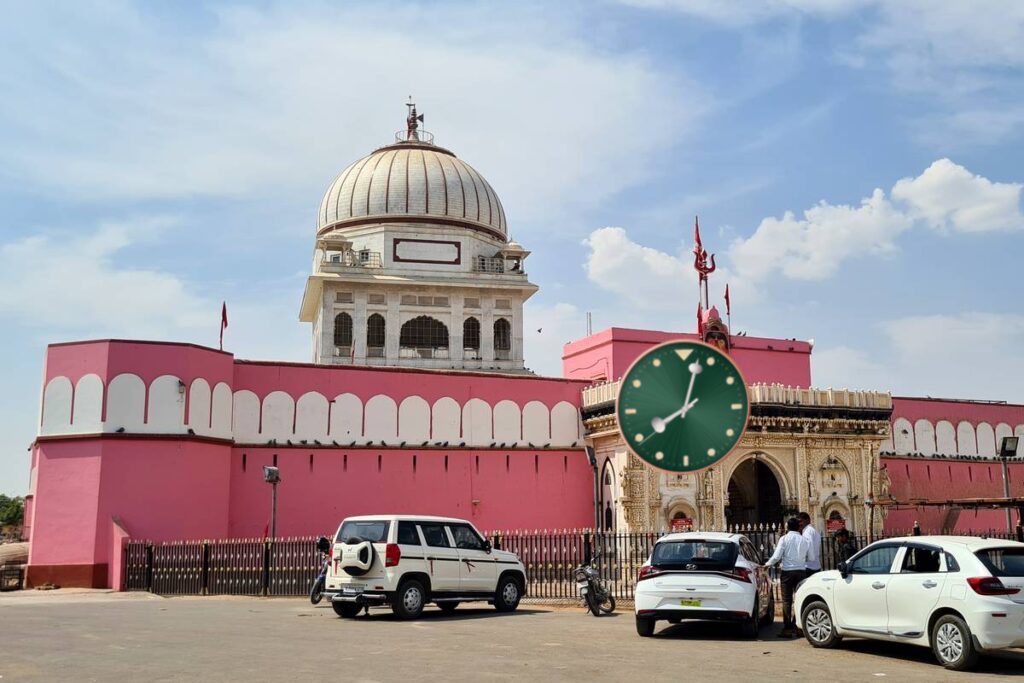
**8:02:39**
